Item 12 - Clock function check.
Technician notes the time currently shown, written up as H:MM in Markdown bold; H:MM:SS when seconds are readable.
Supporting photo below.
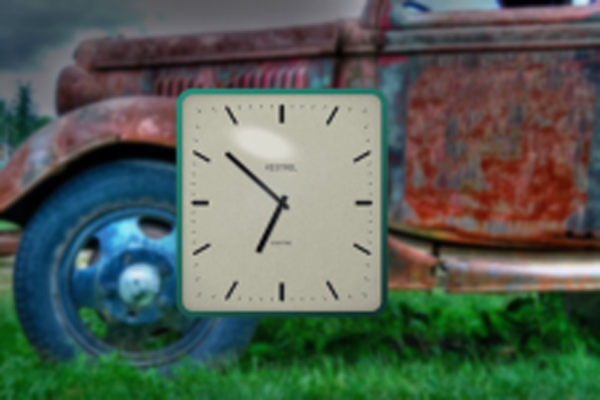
**6:52**
